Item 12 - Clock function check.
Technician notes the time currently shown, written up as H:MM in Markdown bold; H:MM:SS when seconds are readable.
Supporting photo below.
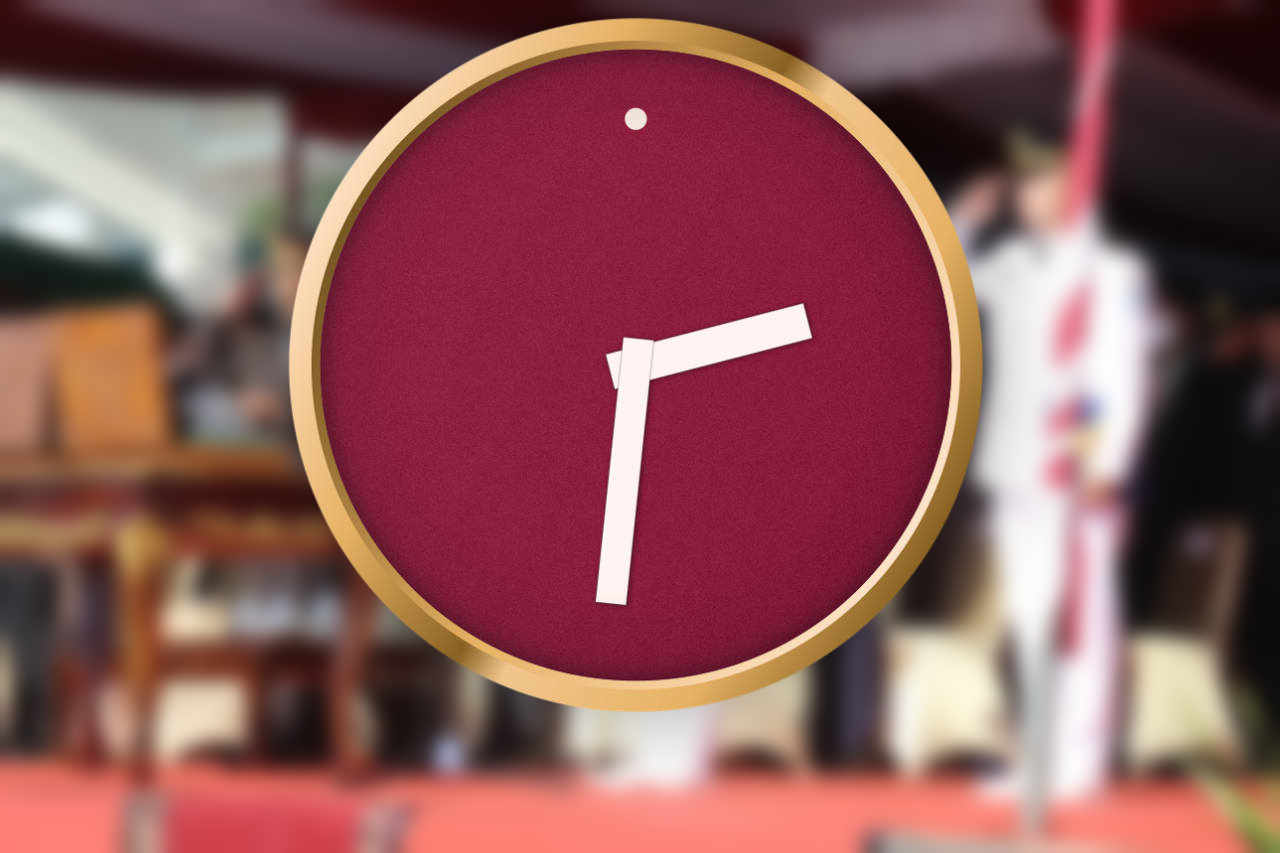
**2:31**
